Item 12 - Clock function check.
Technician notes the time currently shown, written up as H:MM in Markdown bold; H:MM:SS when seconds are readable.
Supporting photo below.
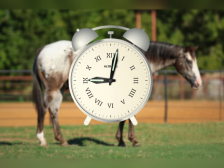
**9:02**
